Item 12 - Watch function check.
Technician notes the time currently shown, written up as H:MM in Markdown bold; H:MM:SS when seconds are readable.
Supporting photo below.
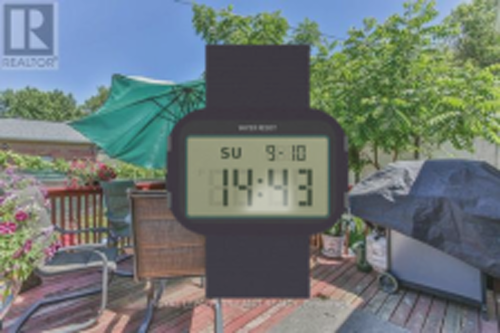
**14:43**
